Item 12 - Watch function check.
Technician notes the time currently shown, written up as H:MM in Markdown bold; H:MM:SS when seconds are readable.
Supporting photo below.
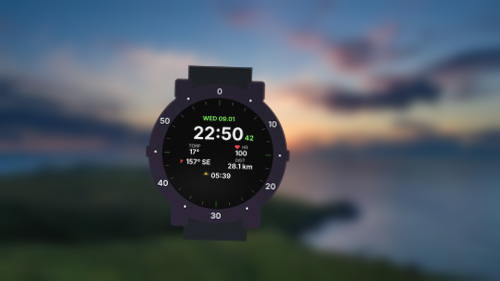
**22:50**
